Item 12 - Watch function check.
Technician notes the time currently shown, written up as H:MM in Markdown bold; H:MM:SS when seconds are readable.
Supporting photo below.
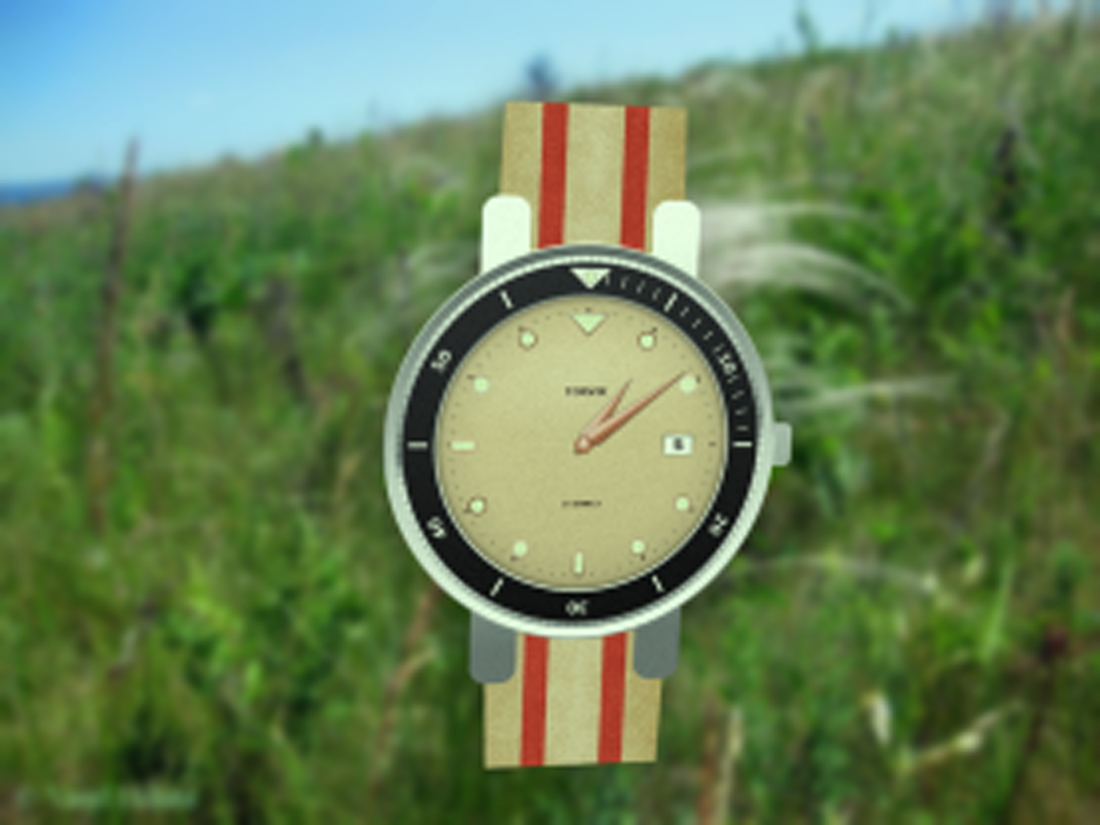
**1:09**
